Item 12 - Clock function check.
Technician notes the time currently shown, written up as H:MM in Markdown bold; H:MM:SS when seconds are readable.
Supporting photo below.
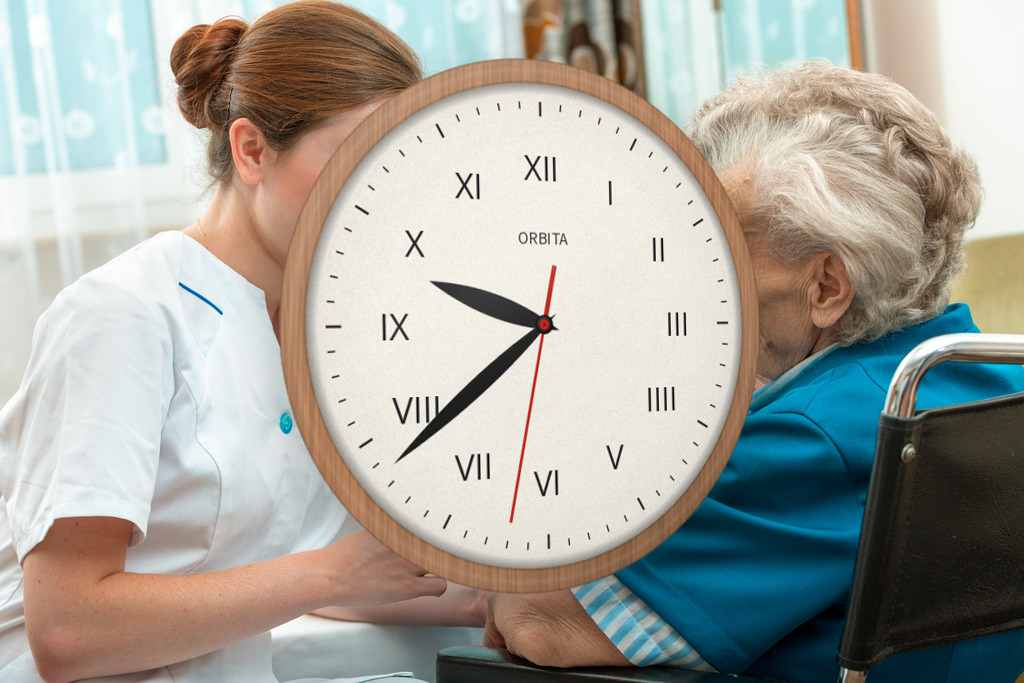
**9:38:32**
